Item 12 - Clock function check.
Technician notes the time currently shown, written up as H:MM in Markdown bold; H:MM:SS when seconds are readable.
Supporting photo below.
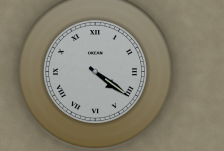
**4:21**
